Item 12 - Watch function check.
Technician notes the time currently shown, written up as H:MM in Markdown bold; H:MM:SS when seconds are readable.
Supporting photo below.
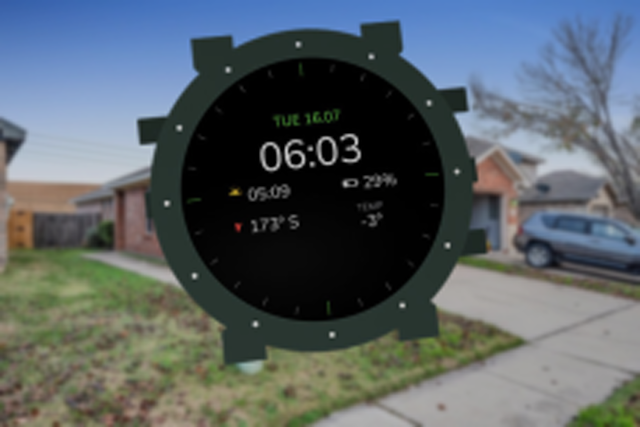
**6:03**
